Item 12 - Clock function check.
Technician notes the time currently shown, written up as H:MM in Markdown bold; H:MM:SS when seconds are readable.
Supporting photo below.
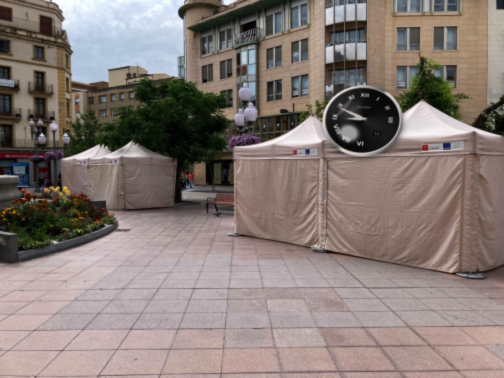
**8:49**
